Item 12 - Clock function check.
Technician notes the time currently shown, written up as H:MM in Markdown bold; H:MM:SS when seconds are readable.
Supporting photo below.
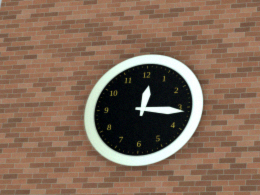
**12:16**
